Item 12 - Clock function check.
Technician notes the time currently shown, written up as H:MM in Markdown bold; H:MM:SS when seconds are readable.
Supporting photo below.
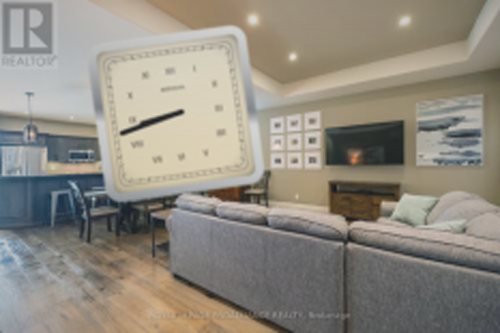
**8:43**
